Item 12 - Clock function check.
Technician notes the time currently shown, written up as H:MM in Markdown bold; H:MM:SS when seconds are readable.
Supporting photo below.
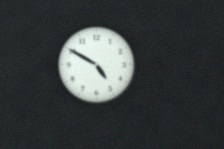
**4:50**
